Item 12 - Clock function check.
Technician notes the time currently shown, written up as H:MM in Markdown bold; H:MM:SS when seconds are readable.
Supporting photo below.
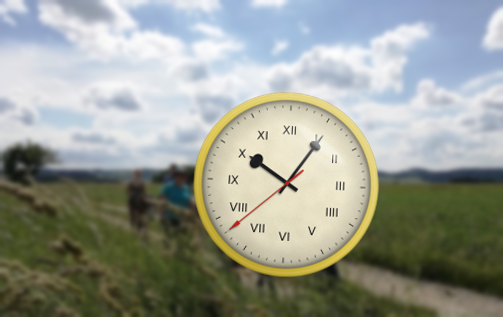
**10:05:38**
